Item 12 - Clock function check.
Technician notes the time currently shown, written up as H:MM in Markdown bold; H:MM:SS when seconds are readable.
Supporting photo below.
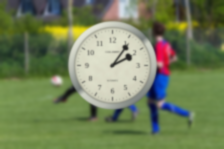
**2:06**
